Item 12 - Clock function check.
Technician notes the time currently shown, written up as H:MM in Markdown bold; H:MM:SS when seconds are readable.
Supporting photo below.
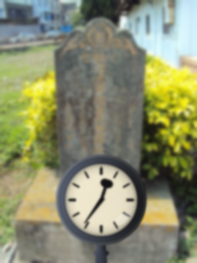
**12:36**
